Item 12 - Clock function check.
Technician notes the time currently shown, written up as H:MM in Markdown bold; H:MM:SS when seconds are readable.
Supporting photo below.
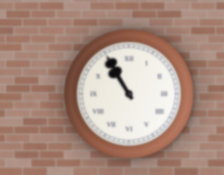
**10:55**
